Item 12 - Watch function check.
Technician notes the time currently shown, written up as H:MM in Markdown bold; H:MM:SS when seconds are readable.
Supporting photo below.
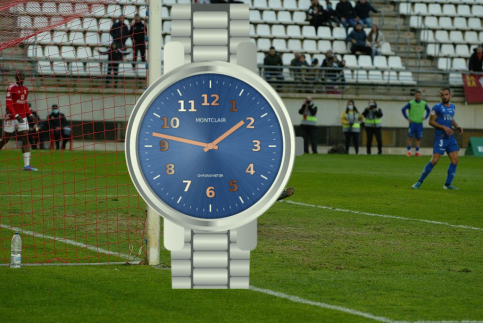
**1:47**
